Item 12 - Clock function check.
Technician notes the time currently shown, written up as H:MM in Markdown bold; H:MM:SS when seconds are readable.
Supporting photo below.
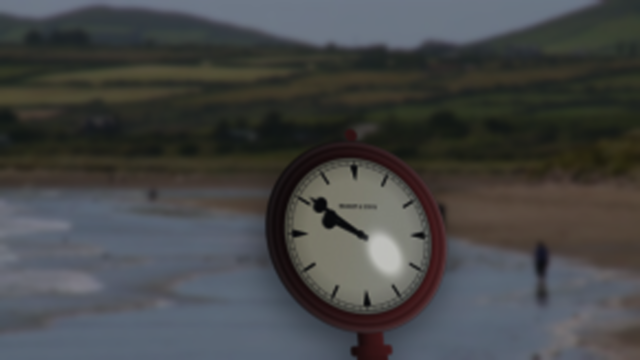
**9:51**
